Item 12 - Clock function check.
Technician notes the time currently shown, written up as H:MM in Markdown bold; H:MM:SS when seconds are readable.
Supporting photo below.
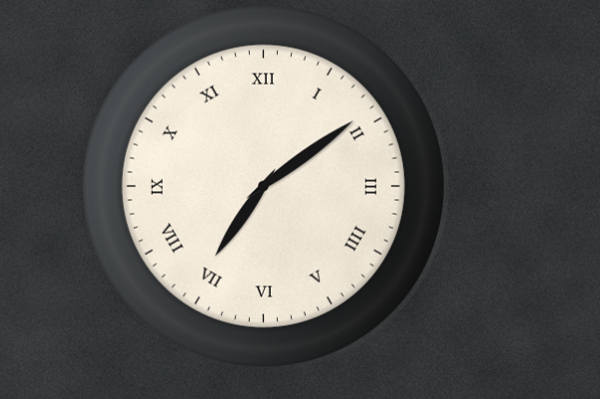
**7:09**
